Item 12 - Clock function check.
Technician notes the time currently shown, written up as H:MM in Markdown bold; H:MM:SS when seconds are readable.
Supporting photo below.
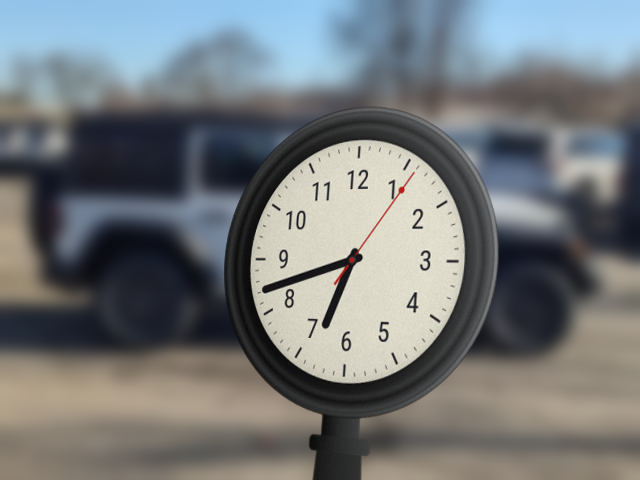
**6:42:06**
